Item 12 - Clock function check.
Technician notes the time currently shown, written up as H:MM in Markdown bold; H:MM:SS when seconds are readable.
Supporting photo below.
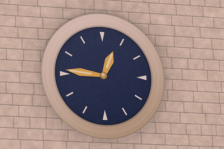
**12:46**
